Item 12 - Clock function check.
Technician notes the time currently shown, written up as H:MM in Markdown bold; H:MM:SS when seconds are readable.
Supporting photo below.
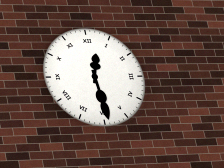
**12:29**
